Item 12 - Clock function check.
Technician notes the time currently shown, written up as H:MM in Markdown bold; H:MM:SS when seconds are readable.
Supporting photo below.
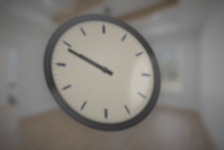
**9:49**
